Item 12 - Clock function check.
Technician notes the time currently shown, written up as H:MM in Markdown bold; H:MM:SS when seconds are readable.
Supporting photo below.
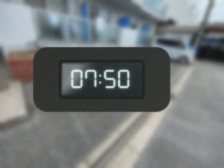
**7:50**
